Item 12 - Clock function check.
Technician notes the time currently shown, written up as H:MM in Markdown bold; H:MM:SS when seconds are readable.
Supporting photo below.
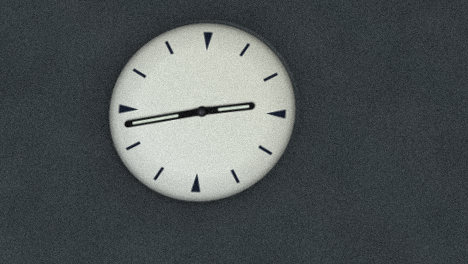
**2:43**
